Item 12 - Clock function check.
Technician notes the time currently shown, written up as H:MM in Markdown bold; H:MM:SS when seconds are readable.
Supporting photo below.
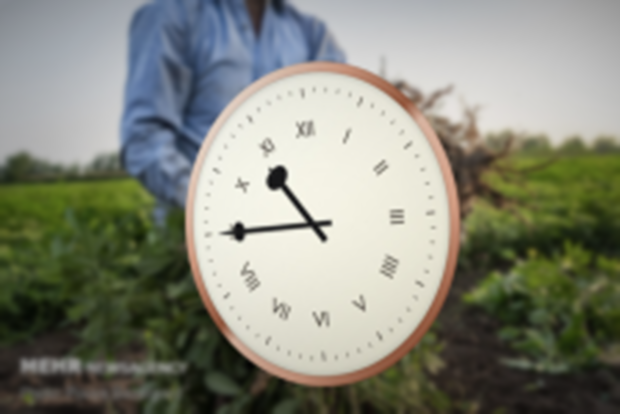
**10:45**
